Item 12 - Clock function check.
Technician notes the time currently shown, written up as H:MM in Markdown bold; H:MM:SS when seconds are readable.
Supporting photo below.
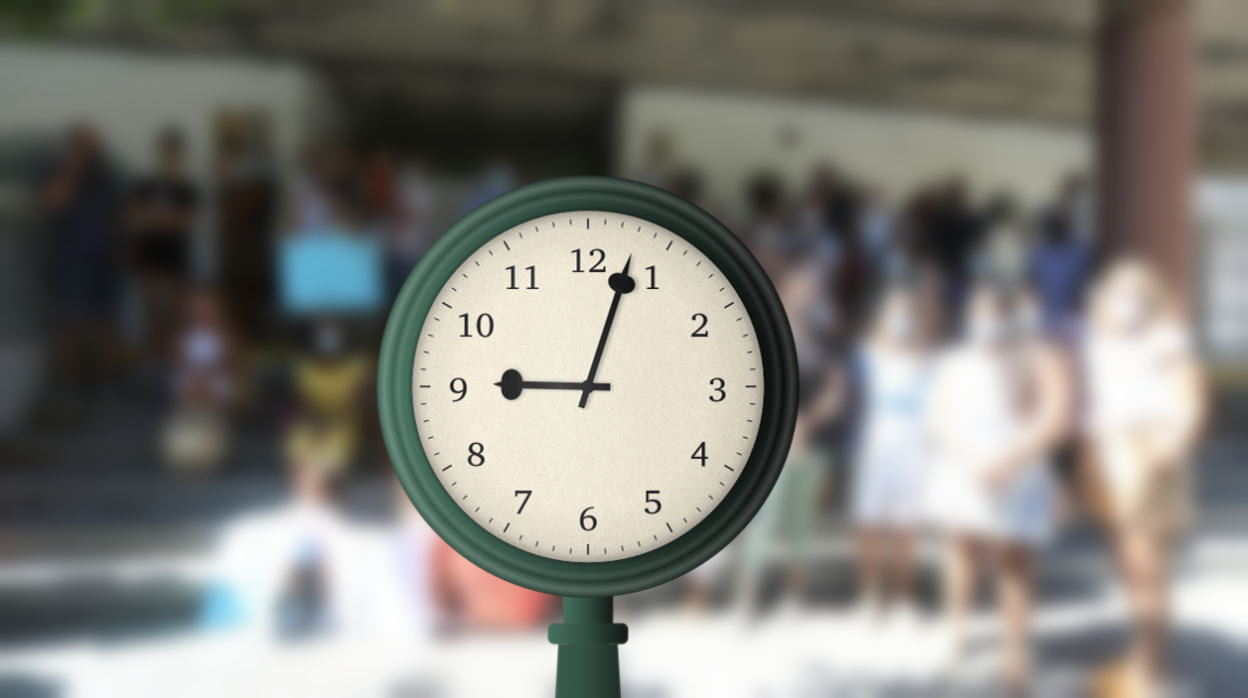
**9:03**
